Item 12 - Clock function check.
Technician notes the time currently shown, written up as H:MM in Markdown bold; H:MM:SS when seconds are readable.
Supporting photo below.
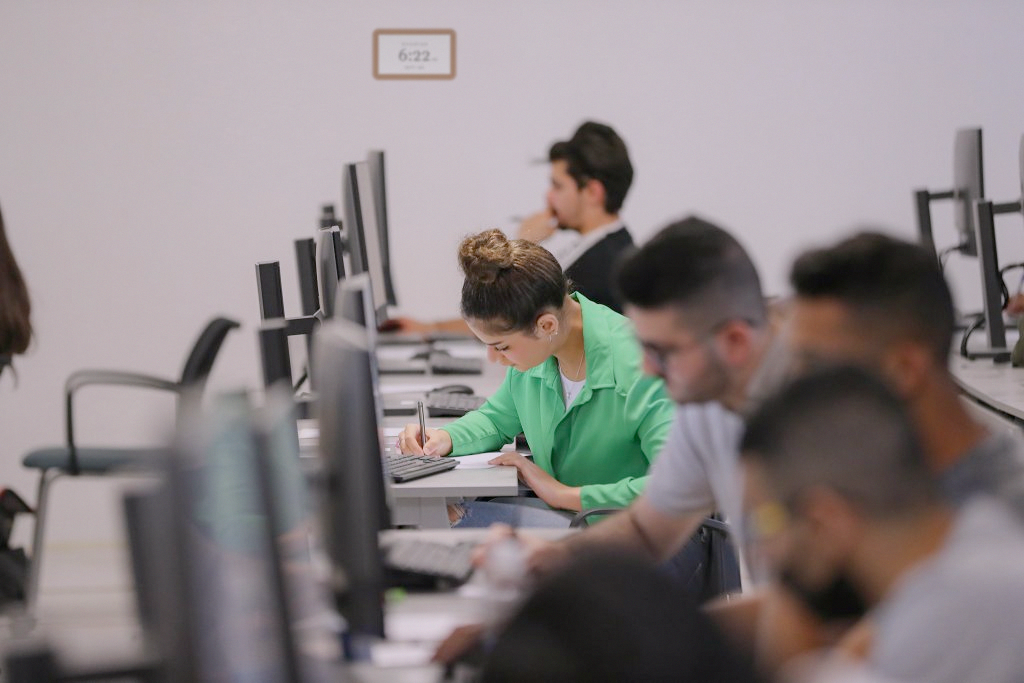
**6:22**
